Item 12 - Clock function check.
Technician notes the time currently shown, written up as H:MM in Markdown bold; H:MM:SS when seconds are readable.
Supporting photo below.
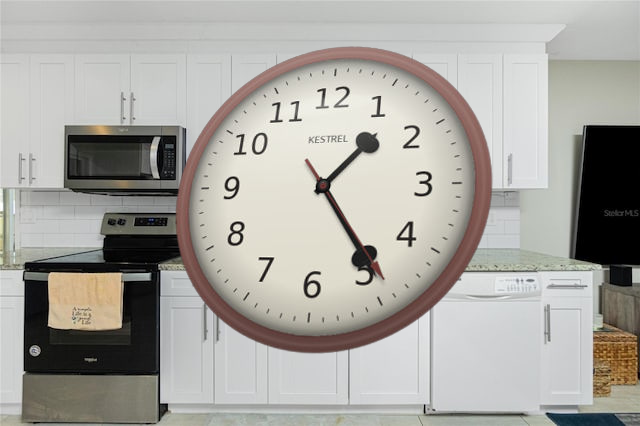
**1:24:24**
